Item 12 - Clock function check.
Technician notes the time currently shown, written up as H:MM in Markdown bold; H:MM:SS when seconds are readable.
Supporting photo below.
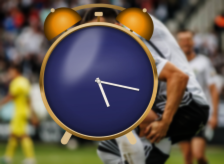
**5:17**
